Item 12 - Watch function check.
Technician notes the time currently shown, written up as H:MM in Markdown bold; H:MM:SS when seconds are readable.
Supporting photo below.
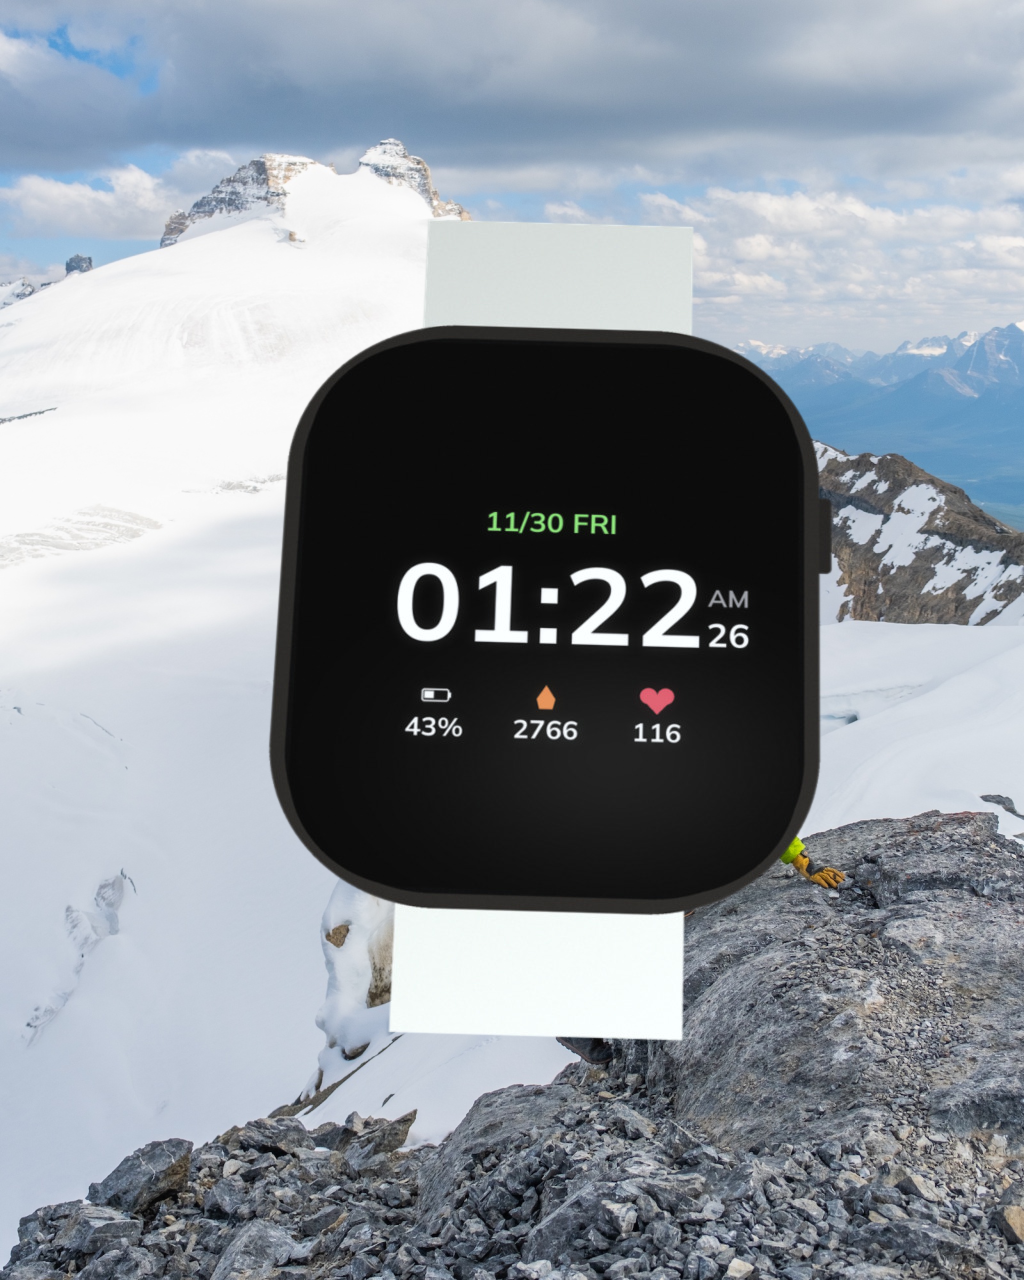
**1:22:26**
